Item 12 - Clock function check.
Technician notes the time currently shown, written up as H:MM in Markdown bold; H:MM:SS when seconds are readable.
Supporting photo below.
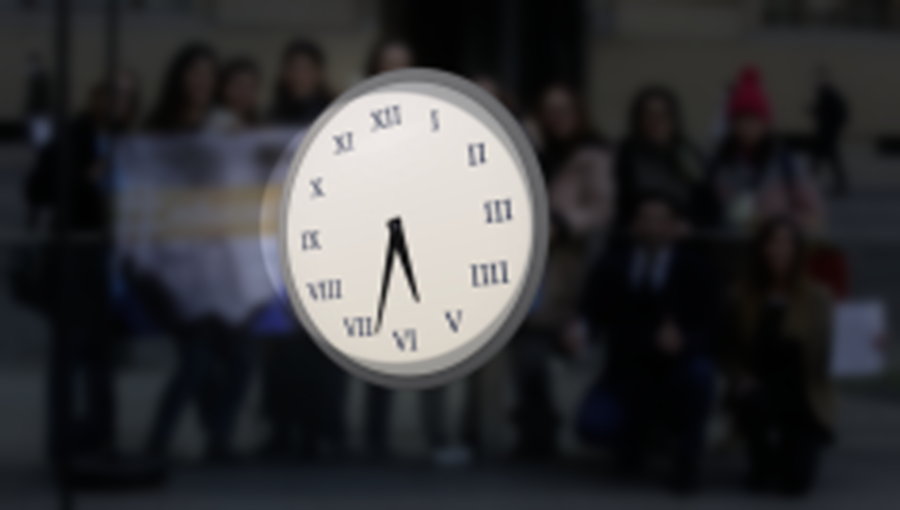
**5:33**
